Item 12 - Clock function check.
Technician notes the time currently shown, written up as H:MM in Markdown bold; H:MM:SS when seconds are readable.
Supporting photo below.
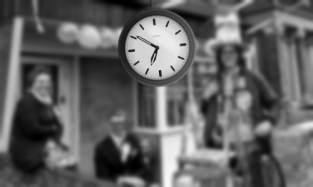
**6:51**
